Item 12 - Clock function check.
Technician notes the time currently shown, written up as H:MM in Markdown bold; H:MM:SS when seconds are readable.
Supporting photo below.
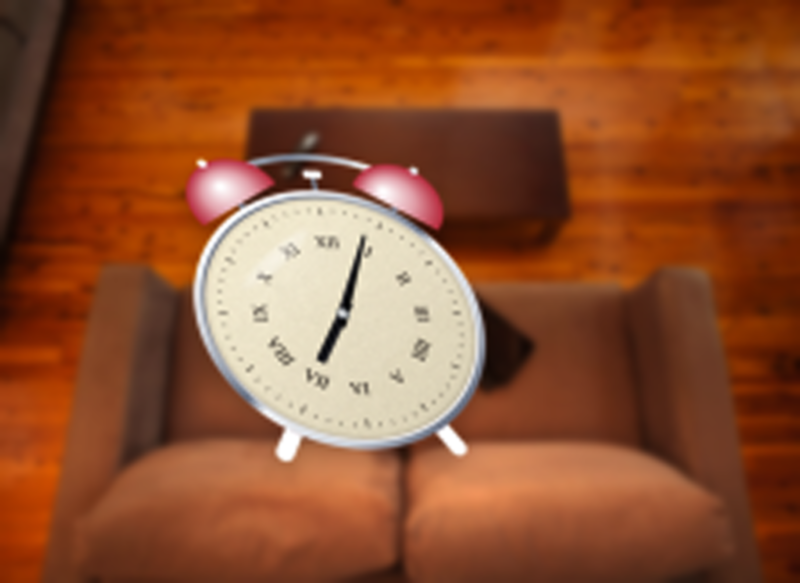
**7:04**
